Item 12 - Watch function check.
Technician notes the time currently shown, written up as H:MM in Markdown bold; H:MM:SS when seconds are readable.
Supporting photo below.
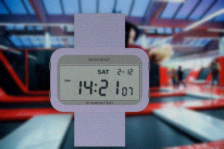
**14:21:07**
